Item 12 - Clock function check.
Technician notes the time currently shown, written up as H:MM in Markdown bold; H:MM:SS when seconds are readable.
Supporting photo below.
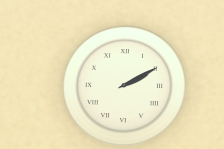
**2:10**
